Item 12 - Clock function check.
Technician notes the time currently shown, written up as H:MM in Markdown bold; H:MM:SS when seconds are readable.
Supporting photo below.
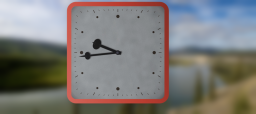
**9:44**
